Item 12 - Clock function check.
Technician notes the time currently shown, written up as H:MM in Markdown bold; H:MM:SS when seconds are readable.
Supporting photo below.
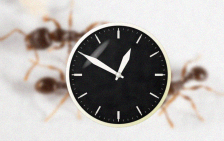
**12:50**
